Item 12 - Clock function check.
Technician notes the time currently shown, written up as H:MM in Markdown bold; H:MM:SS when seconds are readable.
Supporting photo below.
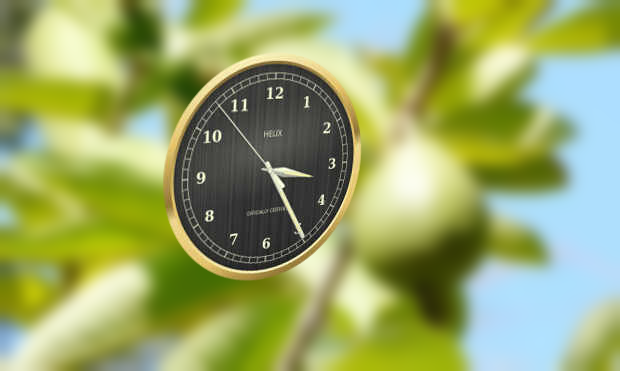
**3:24:53**
